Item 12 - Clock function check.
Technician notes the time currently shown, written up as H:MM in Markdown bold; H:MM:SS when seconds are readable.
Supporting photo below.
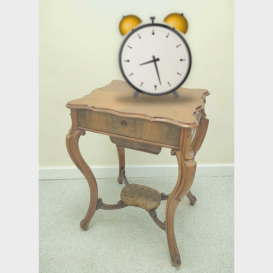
**8:28**
